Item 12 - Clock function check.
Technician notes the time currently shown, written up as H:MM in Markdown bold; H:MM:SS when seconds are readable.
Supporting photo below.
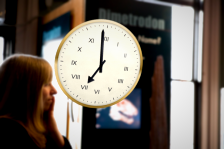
**6:59**
